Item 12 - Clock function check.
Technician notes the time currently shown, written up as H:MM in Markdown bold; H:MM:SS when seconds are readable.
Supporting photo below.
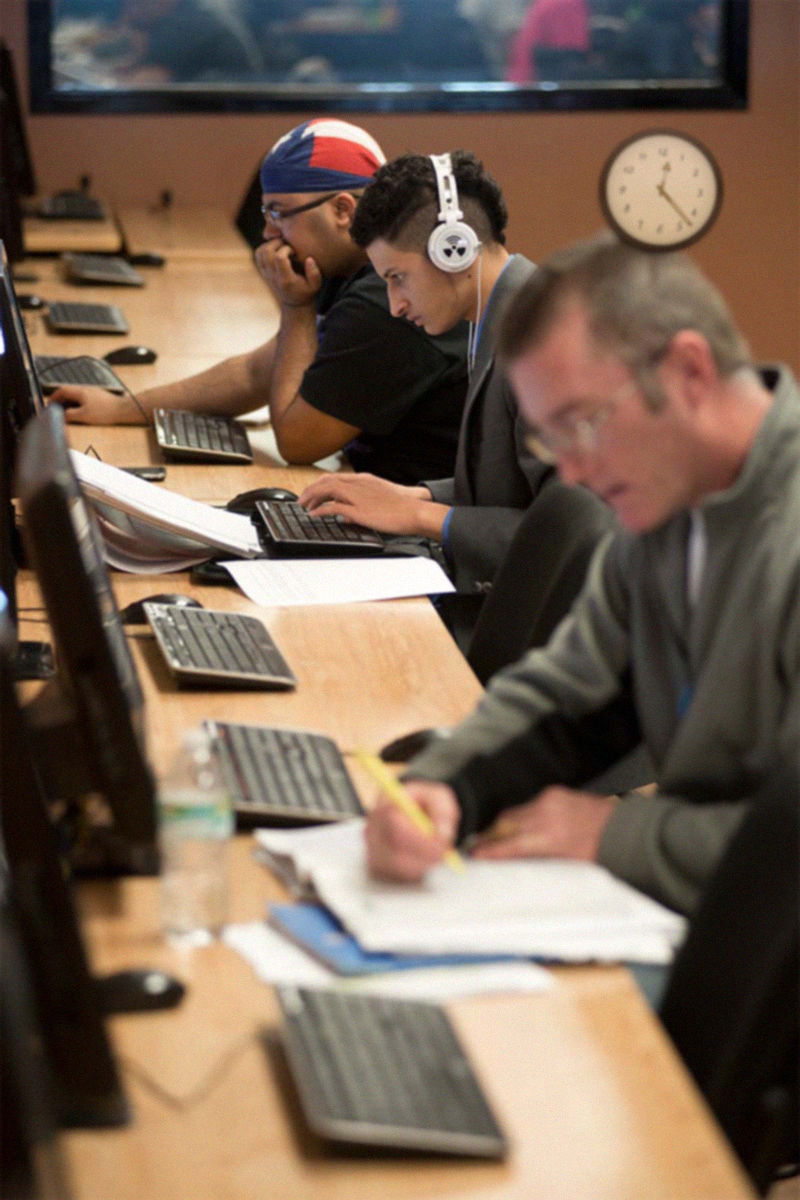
**12:23**
